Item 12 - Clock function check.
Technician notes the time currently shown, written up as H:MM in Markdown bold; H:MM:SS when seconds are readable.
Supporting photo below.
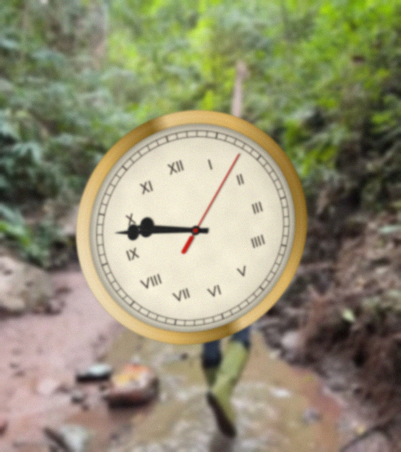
**9:48:08**
